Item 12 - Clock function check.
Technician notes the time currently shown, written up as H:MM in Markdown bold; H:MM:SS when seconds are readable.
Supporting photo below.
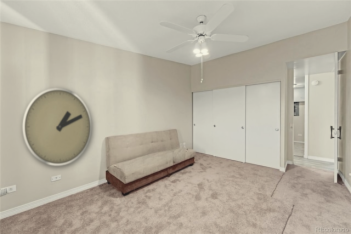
**1:11**
